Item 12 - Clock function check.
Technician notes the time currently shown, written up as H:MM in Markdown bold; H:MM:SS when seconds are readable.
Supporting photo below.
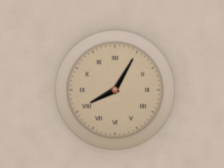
**8:05**
